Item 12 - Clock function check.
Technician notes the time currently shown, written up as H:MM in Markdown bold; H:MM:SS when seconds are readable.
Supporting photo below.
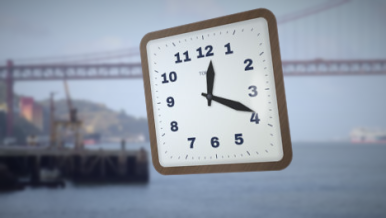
**12:19**
